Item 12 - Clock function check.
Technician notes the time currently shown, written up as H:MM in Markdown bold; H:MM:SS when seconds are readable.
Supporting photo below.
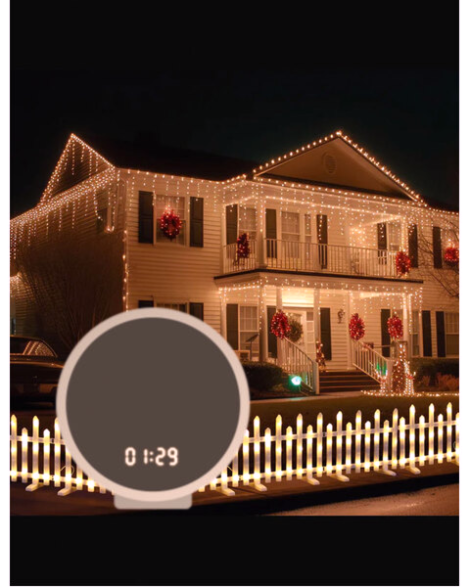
**1:29**
